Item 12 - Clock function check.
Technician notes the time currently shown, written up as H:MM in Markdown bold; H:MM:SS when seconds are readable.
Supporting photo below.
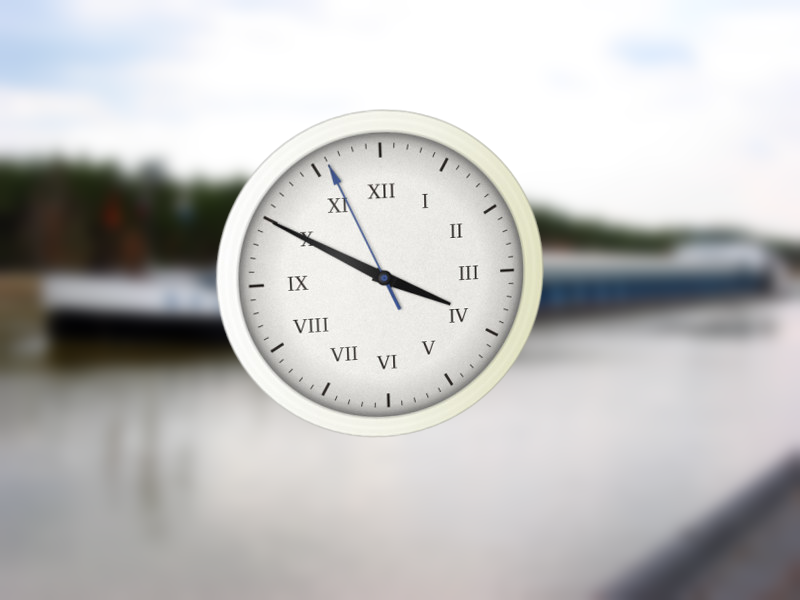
**3:49:56**
